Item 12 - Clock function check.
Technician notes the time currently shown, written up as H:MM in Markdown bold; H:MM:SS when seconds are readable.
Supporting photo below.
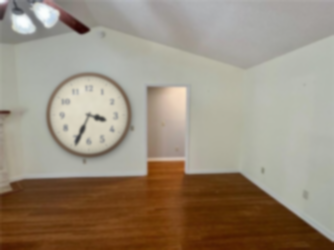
**3:34**
